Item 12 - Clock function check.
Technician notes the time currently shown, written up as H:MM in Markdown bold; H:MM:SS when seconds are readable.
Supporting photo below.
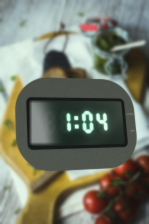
**1:04**
